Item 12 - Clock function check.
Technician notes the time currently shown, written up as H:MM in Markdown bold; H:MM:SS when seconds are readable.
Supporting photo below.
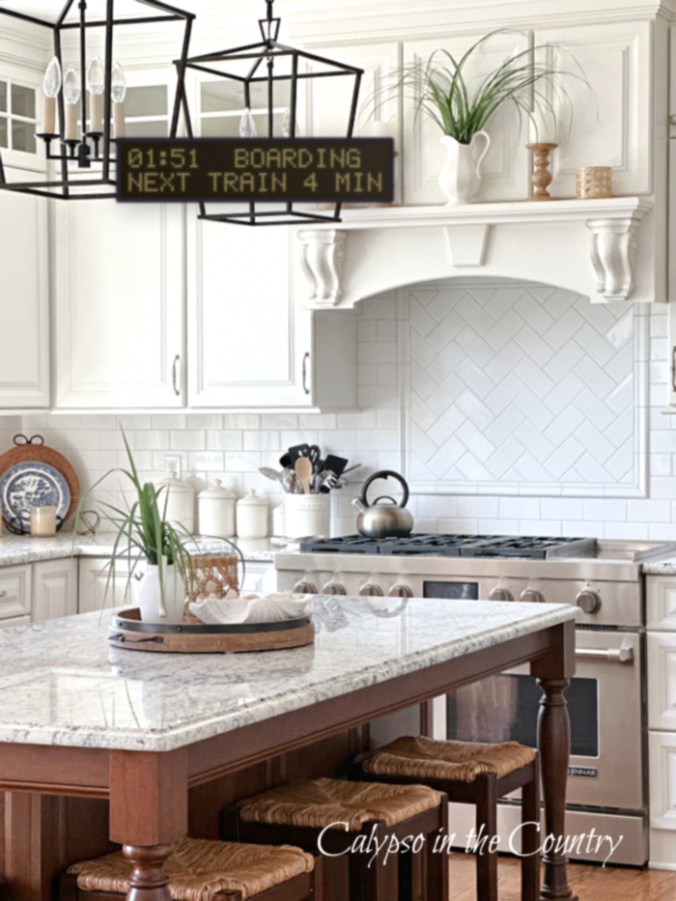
**1:51**
